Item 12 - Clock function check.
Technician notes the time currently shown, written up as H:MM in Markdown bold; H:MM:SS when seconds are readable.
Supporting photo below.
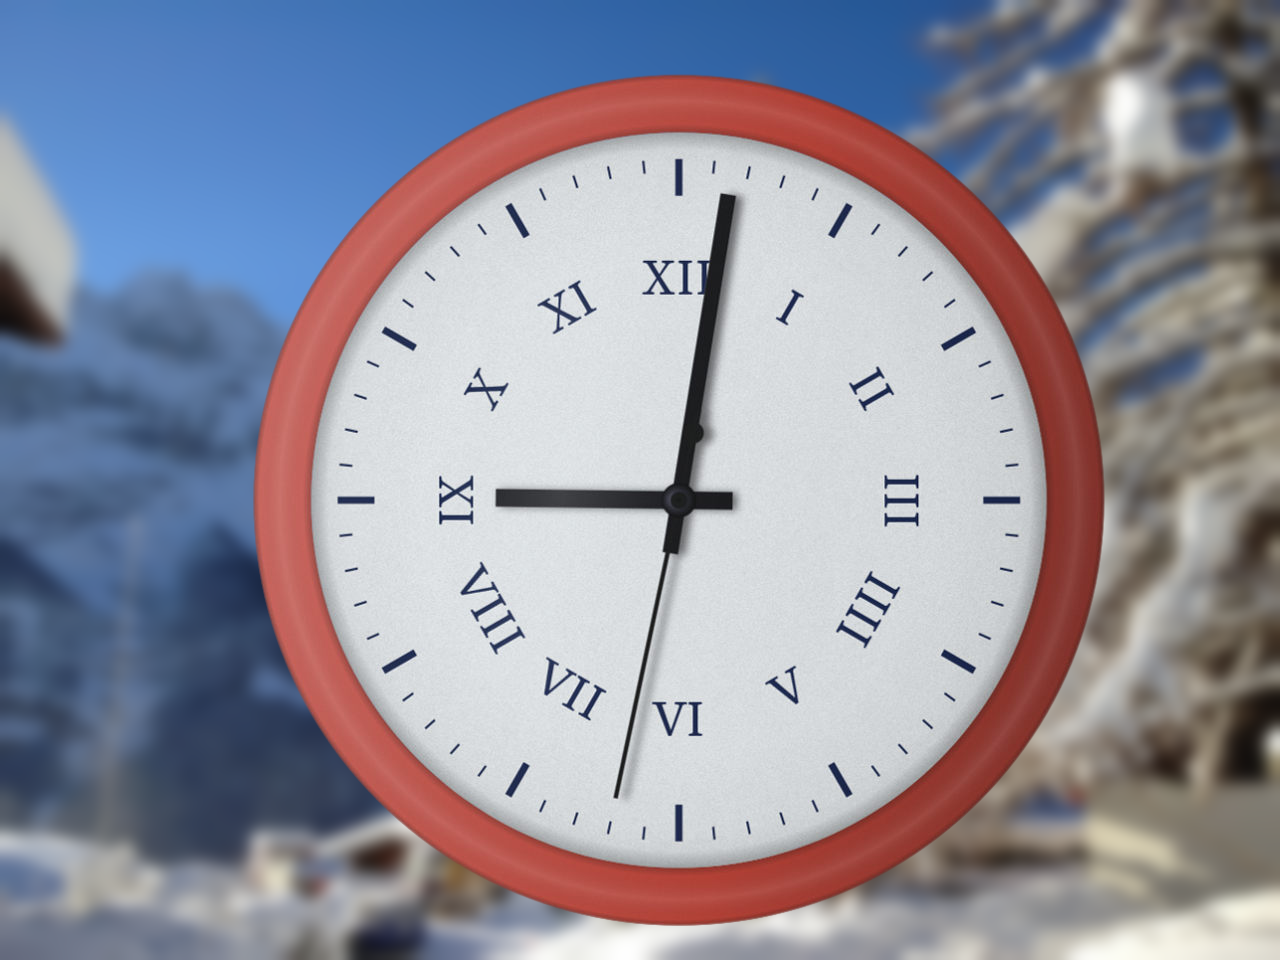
**9:01:32**
